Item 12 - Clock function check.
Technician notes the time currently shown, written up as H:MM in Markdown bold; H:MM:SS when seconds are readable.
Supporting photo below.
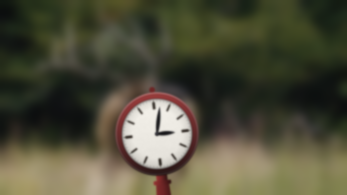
**3:02**
